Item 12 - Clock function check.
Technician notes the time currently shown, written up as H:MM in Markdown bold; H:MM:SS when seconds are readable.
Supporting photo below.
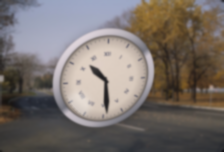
**10:29**
